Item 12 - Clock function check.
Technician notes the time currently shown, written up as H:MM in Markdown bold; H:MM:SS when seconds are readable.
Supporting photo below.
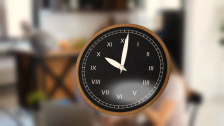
**10:01**
